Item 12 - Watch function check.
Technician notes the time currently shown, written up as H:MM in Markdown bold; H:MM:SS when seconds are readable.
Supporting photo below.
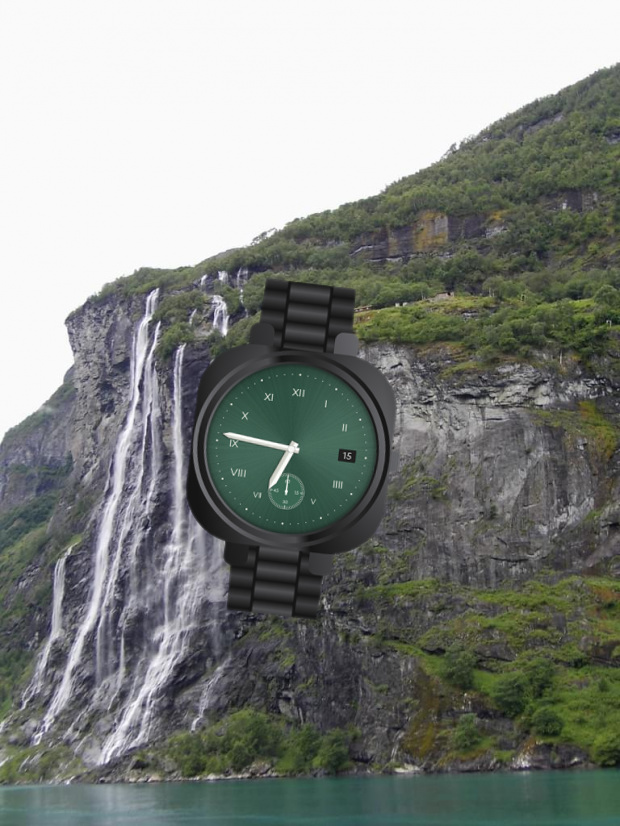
**6:46**
